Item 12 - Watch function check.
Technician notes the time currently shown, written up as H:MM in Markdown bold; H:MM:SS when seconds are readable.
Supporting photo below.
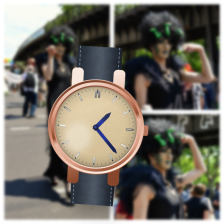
**1:23**
